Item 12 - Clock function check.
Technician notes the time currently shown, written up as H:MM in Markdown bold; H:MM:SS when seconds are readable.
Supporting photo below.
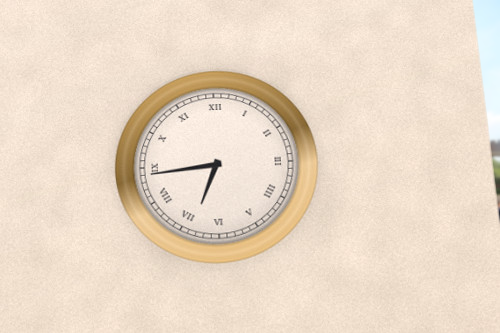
**6:44**
